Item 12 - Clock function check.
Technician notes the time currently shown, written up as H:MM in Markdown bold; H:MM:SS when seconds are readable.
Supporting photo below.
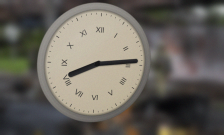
**8:14**
